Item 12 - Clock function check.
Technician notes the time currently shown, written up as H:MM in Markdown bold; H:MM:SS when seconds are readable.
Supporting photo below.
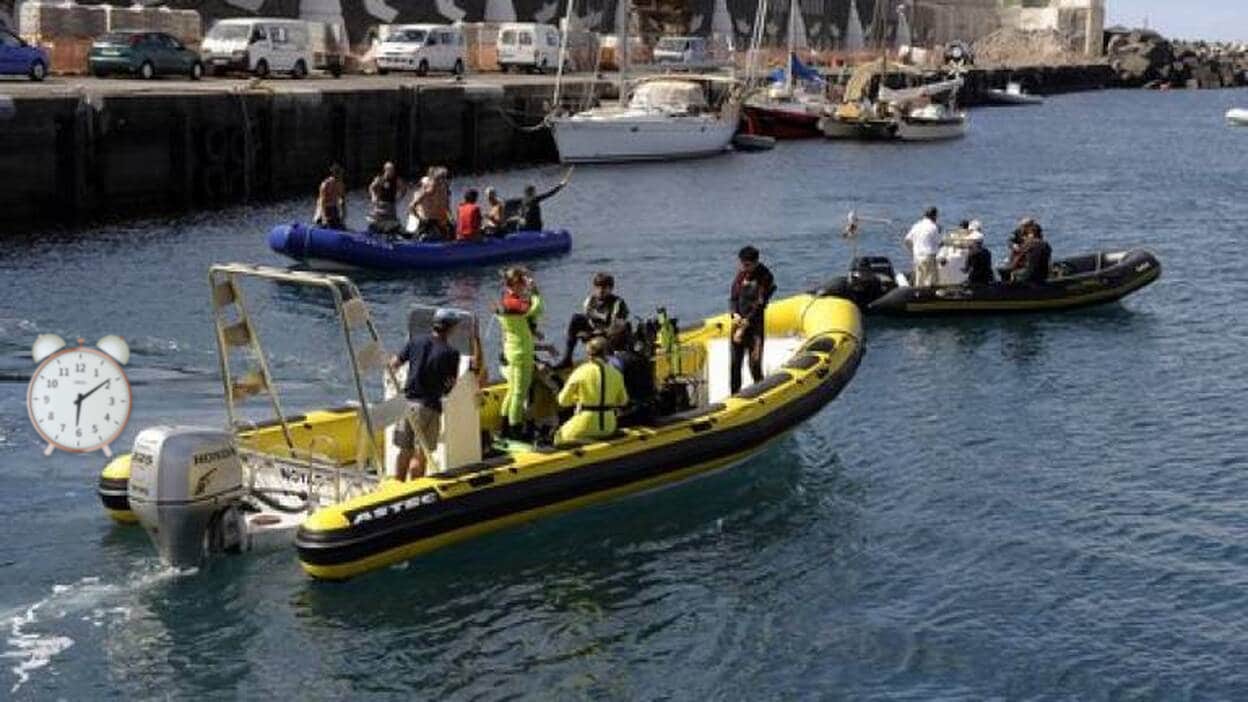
**6:09**
